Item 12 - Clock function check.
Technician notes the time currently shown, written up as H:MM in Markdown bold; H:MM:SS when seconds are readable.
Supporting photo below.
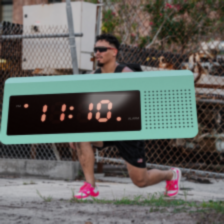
**11:10**
